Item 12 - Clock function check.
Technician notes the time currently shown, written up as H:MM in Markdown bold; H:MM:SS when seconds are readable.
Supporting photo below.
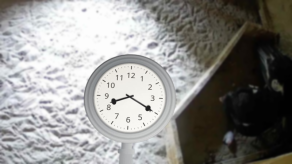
**8:20**
